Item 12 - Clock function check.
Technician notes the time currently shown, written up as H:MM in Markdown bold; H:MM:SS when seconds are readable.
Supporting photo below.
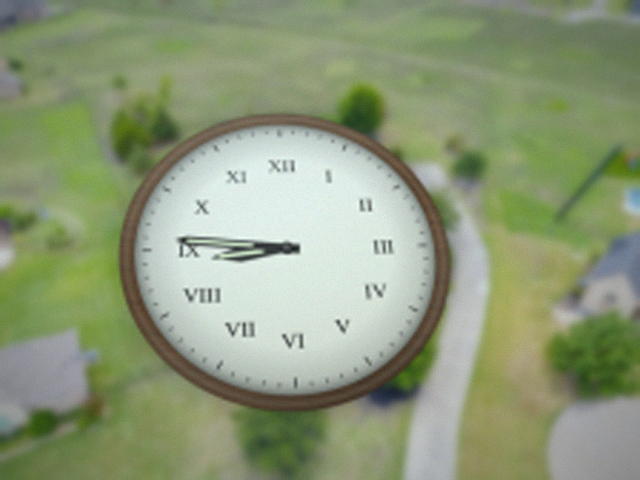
**8:46**
